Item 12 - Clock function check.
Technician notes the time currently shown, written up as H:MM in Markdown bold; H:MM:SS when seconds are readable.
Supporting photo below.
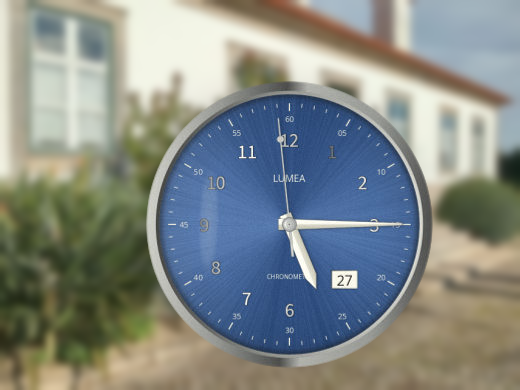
**5:14:59**
